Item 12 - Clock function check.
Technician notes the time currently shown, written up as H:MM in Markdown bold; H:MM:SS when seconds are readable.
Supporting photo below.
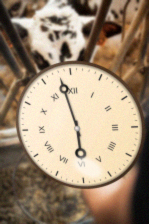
**5:58**
